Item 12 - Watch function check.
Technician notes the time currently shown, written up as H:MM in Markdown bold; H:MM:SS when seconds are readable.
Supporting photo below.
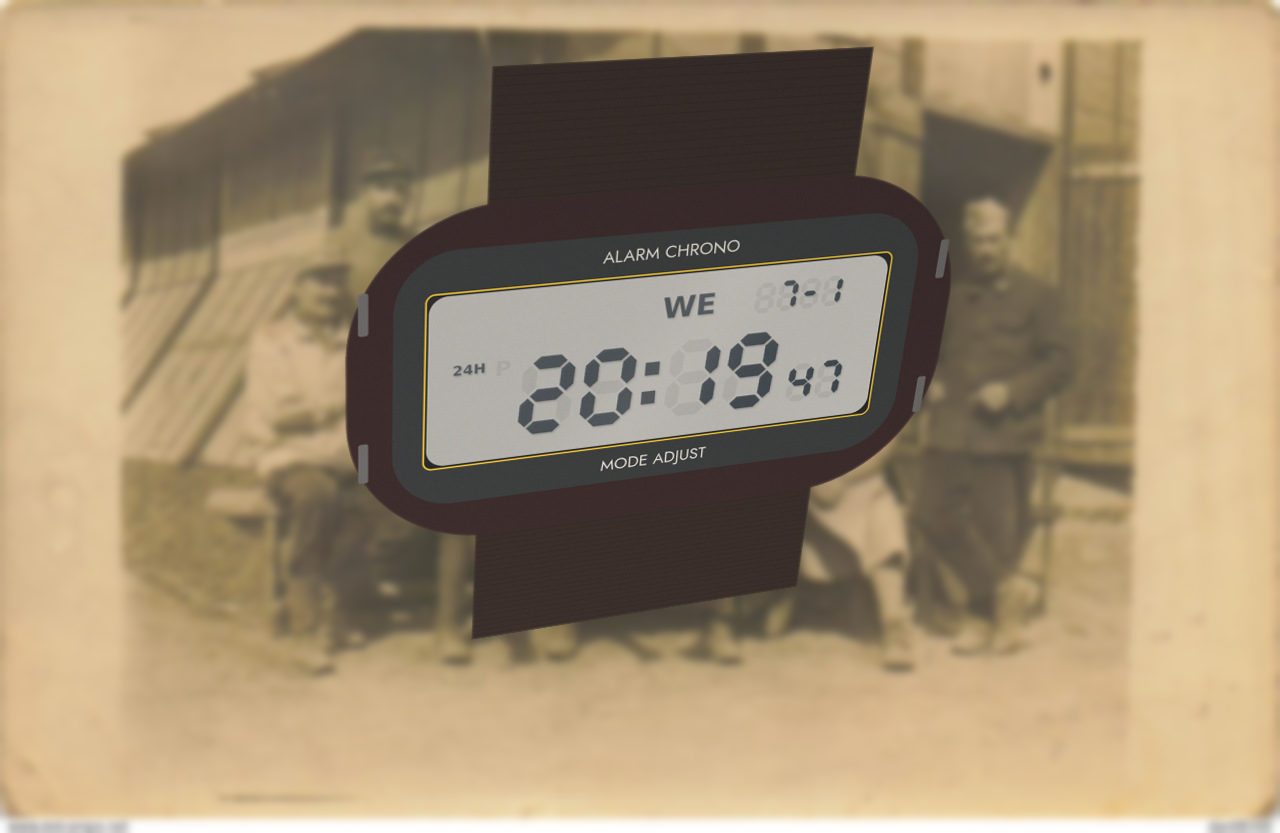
**20:19:47**
